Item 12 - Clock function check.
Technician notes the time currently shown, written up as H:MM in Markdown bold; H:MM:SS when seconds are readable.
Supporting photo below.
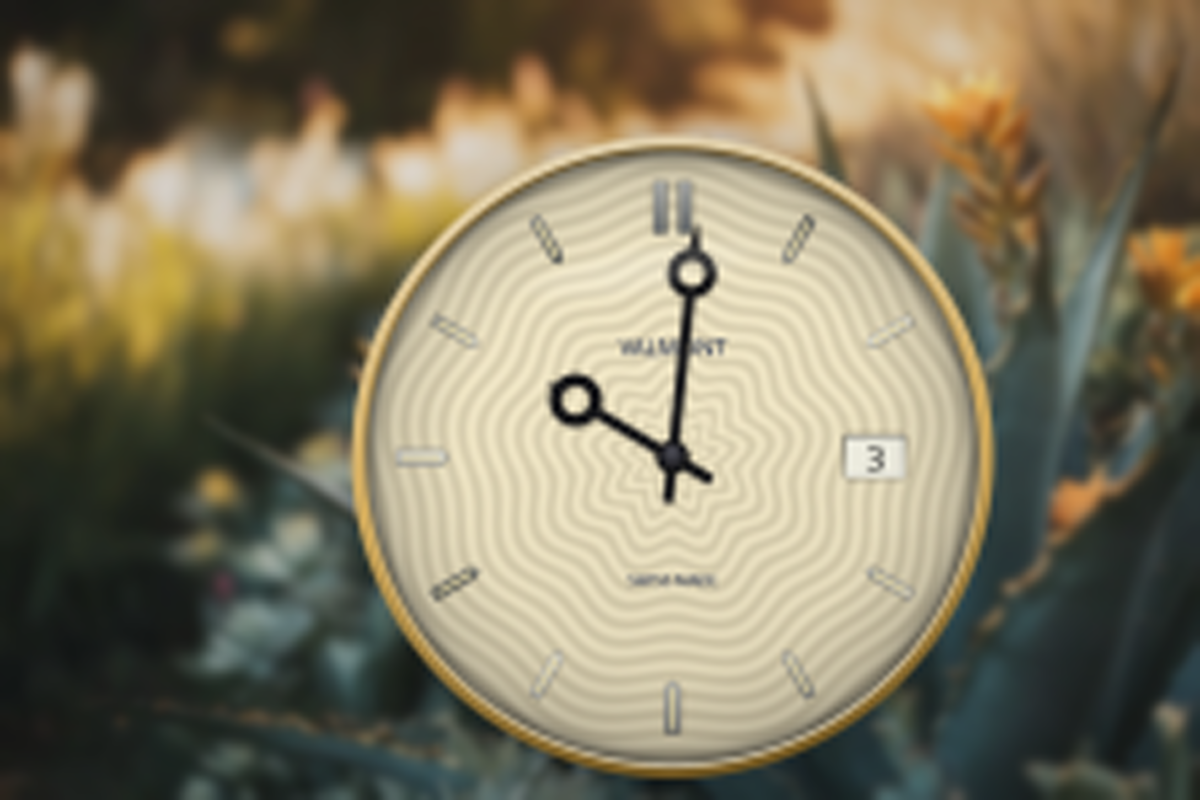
**10:01**
